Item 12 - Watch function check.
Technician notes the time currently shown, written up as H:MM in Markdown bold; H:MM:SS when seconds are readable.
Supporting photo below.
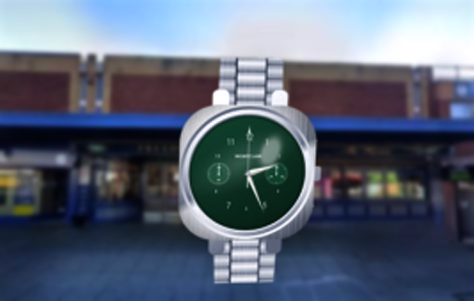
**2:26**
